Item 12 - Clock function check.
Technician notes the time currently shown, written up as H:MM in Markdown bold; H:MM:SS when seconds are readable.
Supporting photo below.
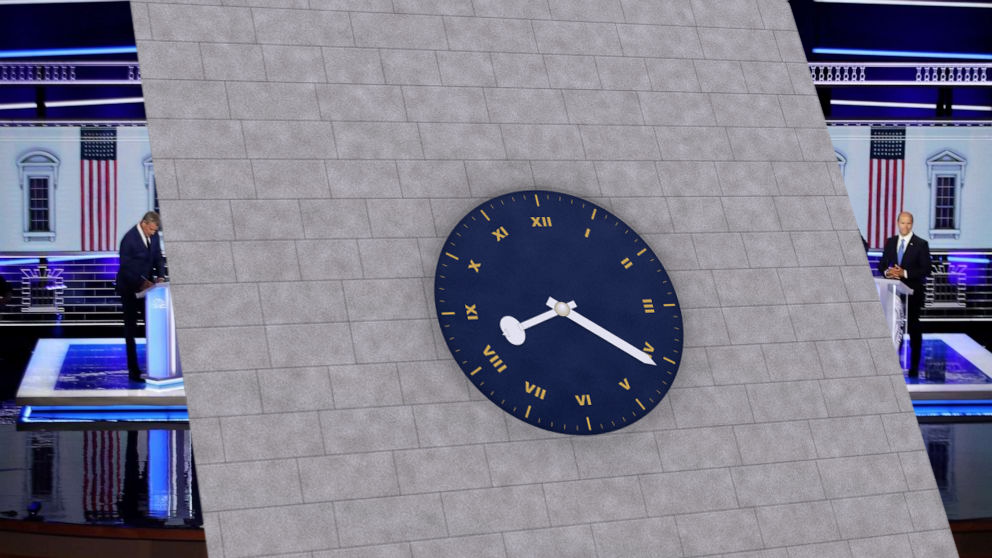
**8:21**
